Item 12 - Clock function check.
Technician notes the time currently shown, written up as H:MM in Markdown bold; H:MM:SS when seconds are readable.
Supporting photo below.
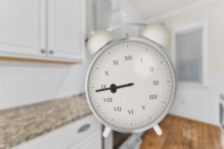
**8:44**
